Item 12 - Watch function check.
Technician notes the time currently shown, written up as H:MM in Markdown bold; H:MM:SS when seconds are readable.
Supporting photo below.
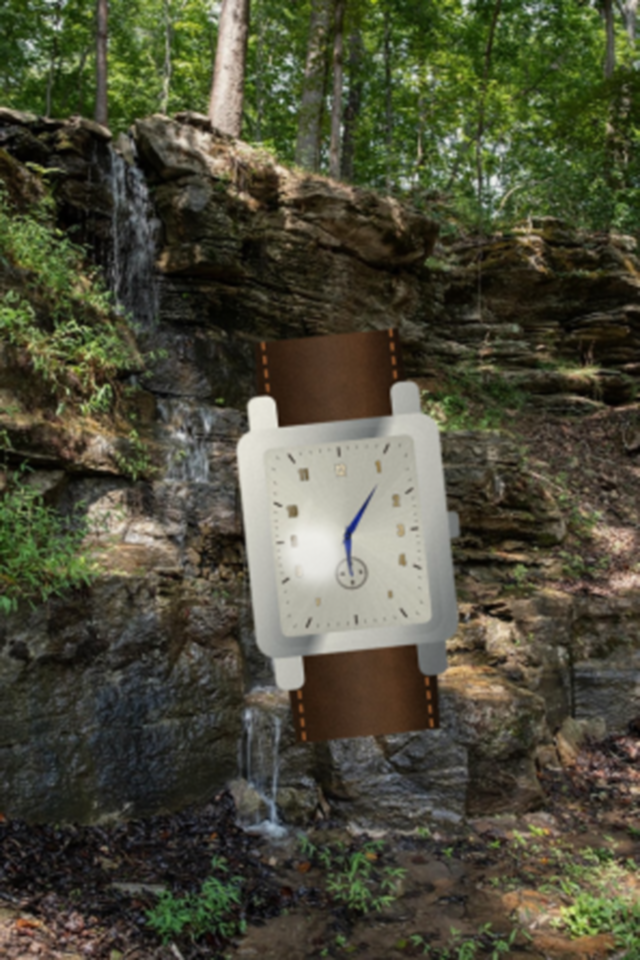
**6:06**
